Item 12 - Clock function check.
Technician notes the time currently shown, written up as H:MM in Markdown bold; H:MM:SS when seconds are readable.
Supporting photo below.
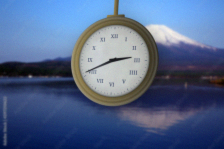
**2:41**
